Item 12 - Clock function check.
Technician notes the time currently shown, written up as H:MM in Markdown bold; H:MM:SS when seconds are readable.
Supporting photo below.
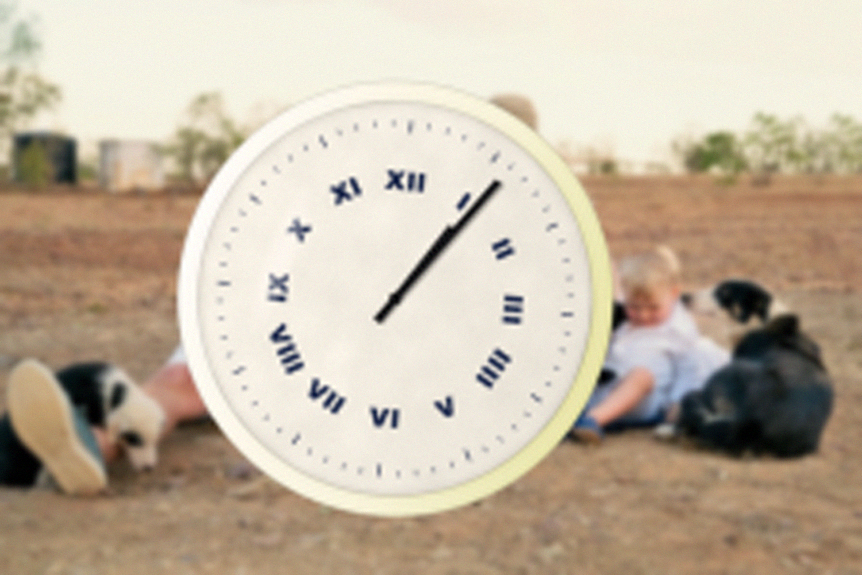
**1:06**
